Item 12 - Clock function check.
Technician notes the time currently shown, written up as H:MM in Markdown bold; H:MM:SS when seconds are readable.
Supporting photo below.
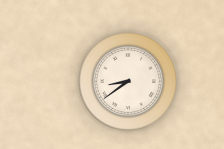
**8:39**
